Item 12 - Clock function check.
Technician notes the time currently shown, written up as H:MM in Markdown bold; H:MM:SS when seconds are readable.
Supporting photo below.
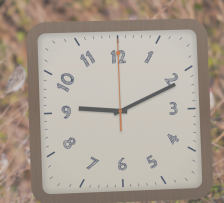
**9:11:00**
